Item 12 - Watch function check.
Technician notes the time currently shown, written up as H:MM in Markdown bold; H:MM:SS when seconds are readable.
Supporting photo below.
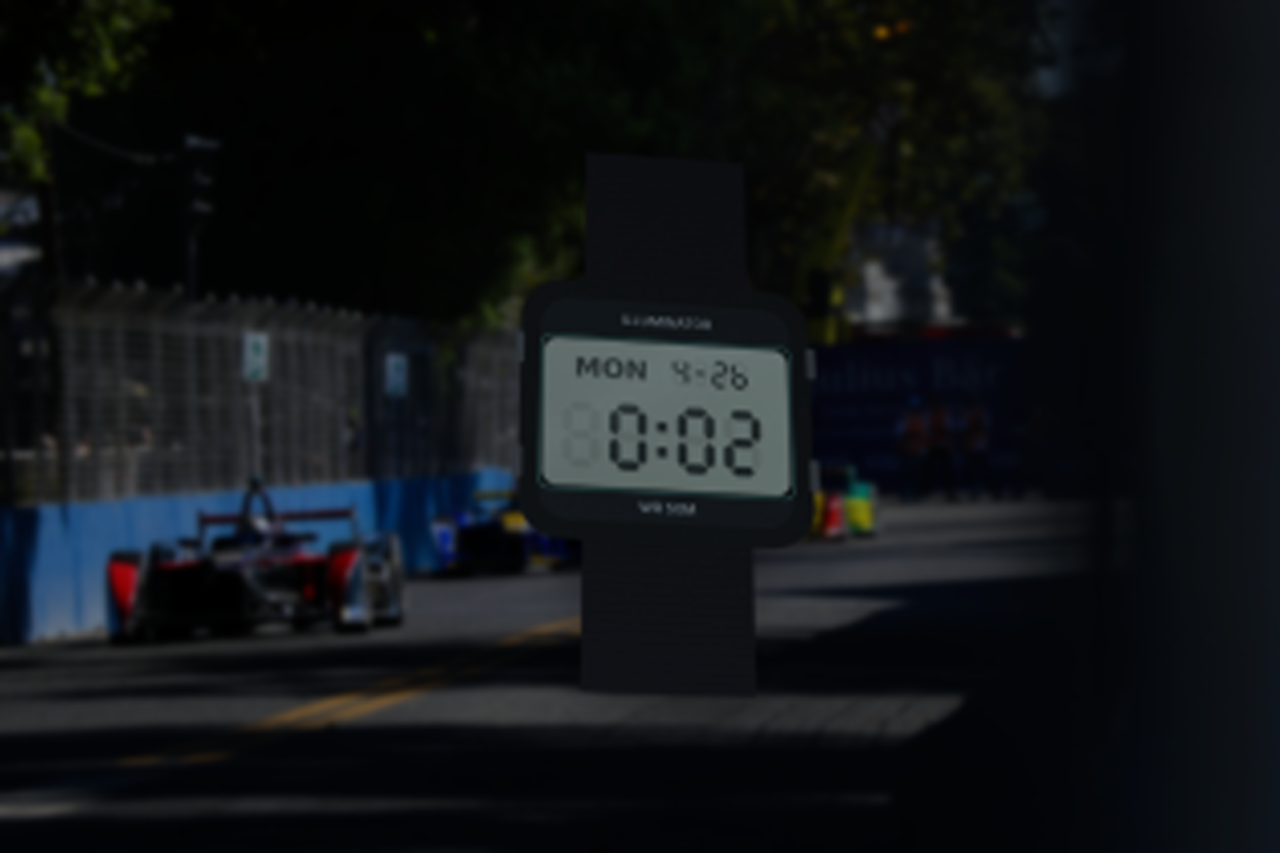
**0:02**
